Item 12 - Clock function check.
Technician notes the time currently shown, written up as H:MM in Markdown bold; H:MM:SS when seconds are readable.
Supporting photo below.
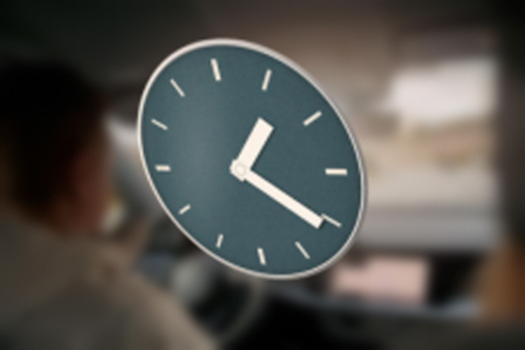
**1:21**
